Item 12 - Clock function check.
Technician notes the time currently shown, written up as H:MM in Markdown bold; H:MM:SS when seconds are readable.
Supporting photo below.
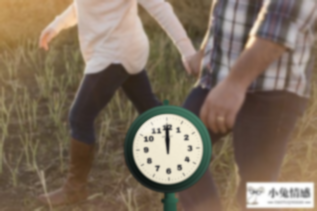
**12:00**
